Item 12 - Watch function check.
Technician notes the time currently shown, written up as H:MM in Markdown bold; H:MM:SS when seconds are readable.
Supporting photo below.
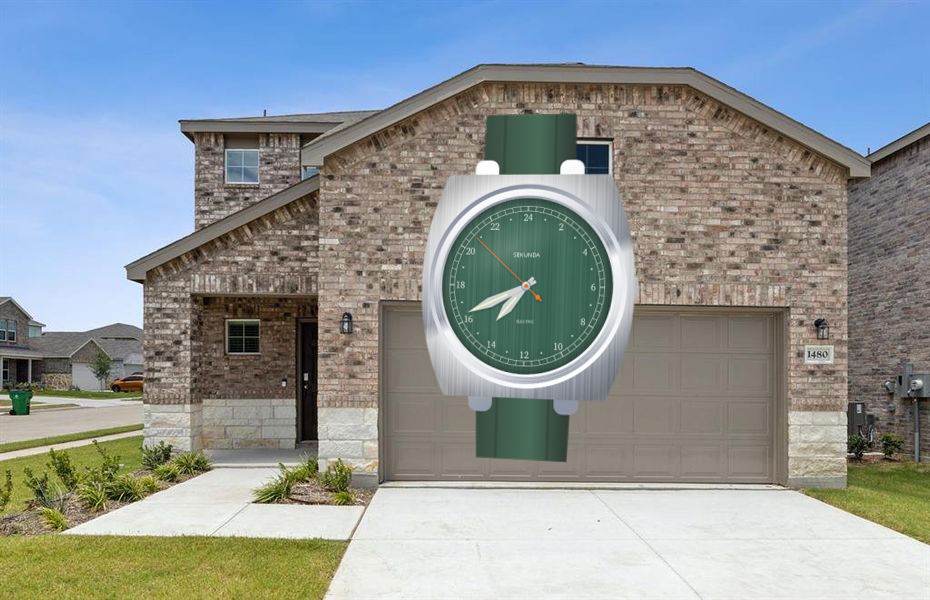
**14:40:52**
